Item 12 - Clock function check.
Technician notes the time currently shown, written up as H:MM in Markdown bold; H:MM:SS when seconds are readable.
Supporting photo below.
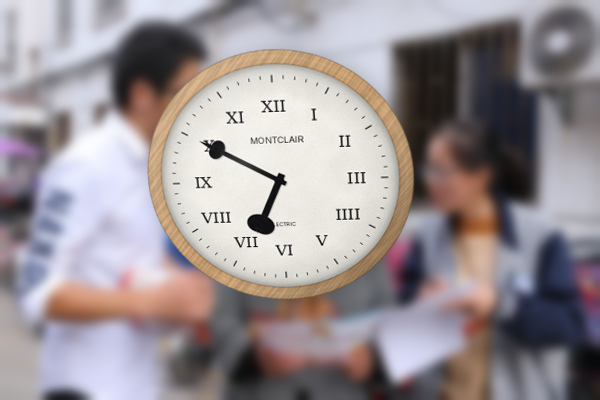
**6:50**
